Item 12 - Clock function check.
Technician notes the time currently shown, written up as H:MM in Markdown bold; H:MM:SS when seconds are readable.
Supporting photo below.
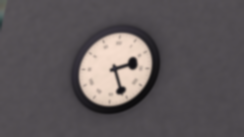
**2:26**
